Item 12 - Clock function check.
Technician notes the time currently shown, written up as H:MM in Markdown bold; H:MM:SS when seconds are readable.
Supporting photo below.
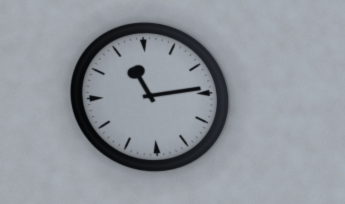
**11:14**
